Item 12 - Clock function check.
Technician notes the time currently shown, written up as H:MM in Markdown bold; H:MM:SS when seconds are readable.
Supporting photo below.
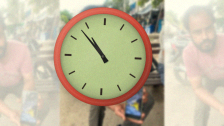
**10:53**
